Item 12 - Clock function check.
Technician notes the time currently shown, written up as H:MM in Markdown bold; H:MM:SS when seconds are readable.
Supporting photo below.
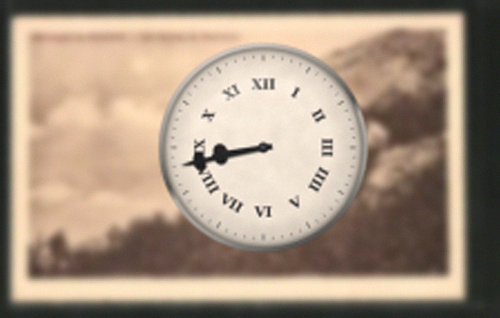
**8:43**
